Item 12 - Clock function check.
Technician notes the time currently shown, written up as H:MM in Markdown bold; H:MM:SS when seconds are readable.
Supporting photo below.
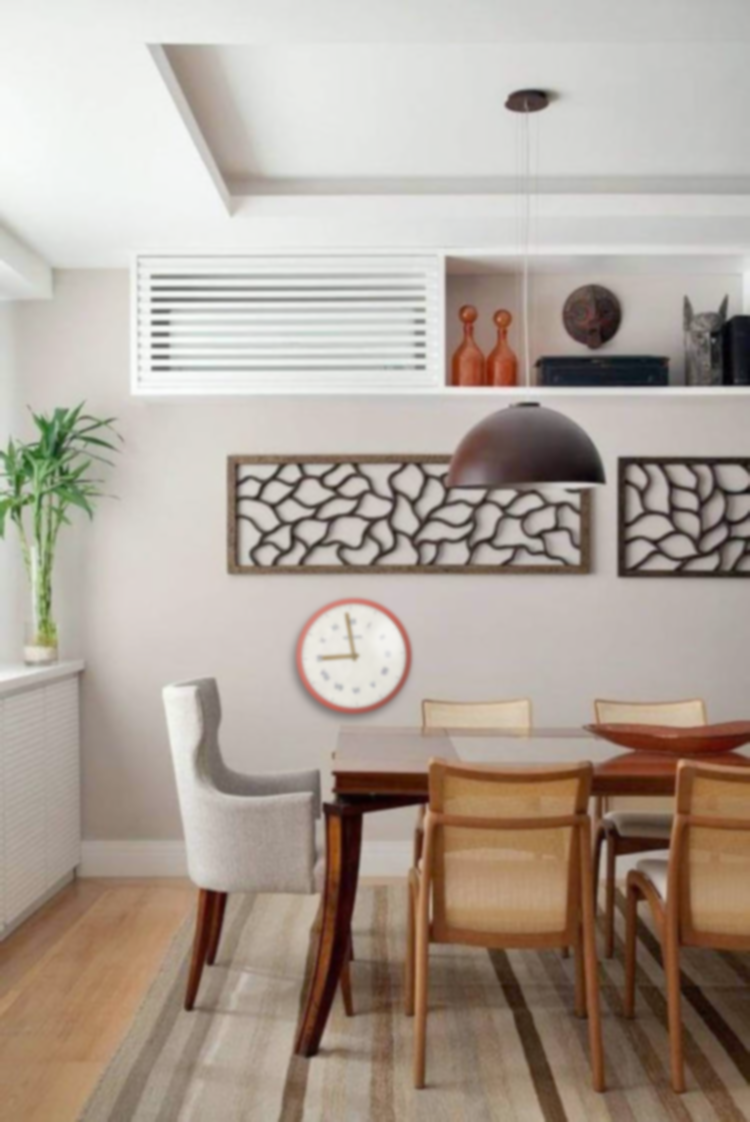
**8:59**
